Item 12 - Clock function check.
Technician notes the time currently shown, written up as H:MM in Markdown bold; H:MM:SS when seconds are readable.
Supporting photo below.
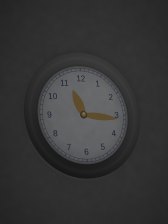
**11:16**
